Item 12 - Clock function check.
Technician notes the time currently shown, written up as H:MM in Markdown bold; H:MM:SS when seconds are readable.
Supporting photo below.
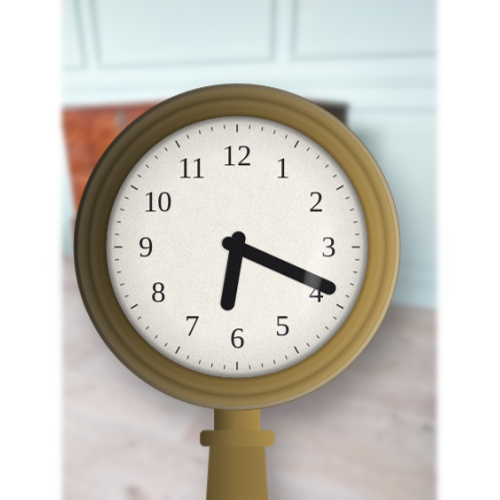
**6:19**
